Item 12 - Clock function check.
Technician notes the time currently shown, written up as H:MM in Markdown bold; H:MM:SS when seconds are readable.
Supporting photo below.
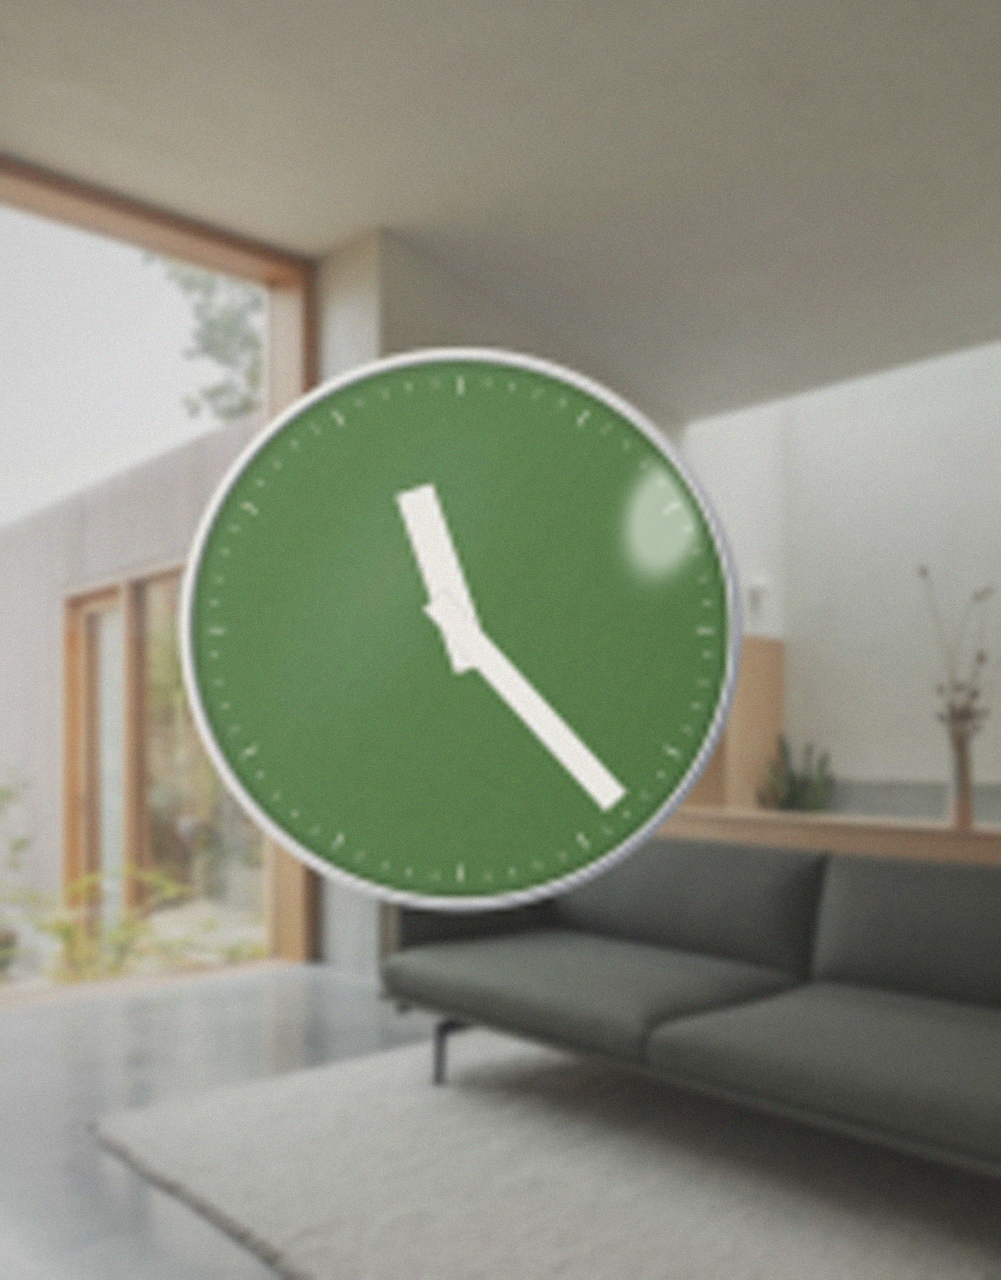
**11:23**
